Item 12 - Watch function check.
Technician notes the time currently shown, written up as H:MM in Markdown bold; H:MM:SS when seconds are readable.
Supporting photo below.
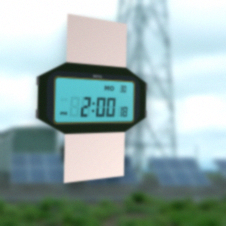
**2:00**
